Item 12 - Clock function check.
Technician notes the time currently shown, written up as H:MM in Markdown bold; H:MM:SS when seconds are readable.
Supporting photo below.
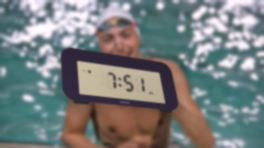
**7:51**
